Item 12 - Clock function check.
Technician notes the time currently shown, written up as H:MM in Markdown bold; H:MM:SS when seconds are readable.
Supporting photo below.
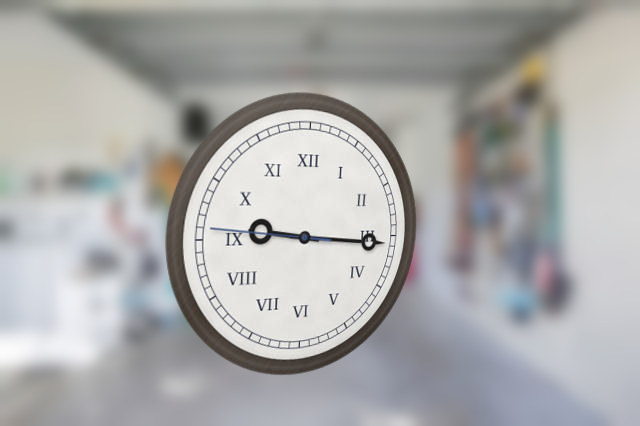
**9:15:46**
